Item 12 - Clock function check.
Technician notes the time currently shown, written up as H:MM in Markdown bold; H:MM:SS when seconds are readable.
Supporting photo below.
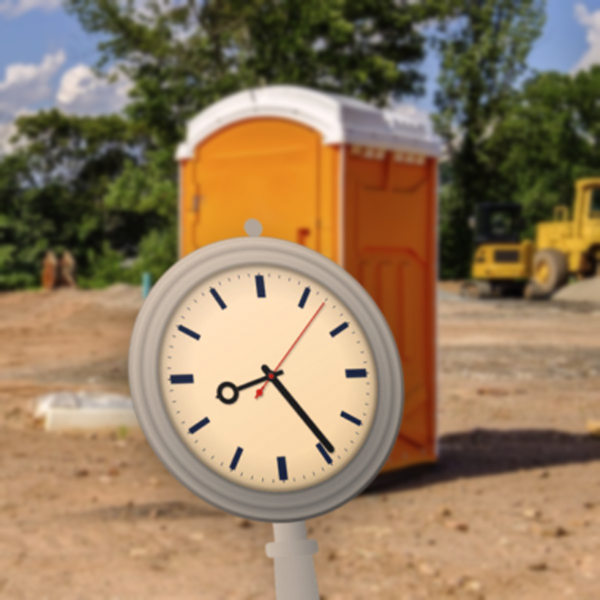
**8:24:07**
